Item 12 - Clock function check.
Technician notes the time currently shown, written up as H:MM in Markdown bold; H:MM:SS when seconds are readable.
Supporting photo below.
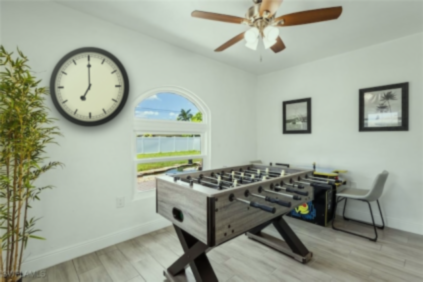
**7:00**
